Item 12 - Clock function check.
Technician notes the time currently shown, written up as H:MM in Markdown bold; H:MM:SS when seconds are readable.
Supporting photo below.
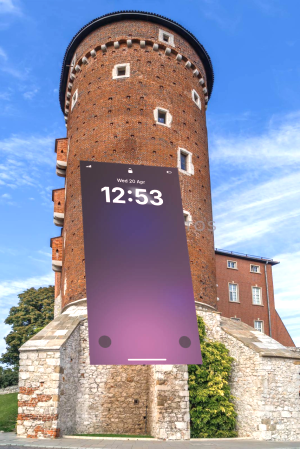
**12:53**
